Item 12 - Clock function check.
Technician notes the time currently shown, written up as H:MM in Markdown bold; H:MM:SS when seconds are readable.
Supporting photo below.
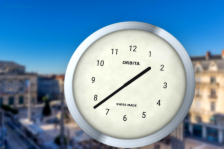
**1:38**
